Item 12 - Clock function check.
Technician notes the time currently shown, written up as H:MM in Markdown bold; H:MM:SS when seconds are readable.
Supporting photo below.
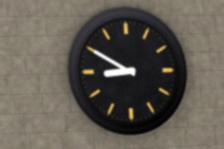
**8:50**
